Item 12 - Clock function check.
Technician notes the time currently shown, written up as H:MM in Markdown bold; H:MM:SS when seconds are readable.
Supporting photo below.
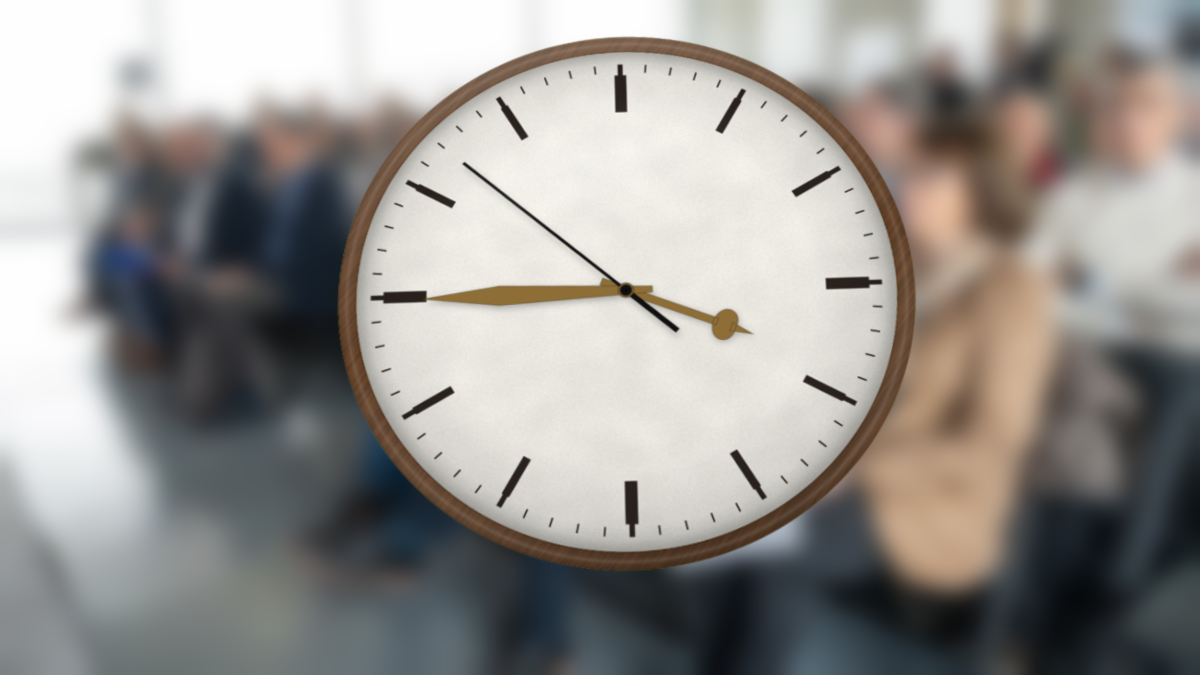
**3:44:52**
